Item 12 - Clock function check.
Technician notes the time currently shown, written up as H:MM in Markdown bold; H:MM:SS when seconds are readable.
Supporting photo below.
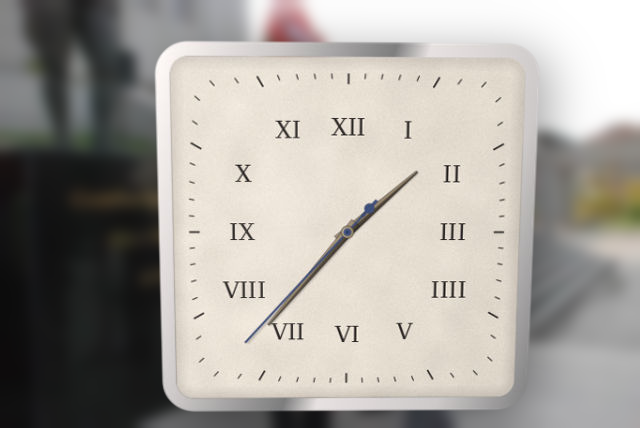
**1:36:37**
